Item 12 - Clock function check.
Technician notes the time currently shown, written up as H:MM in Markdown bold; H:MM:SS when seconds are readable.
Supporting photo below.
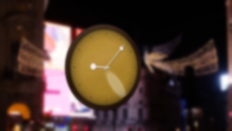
**9:07**
